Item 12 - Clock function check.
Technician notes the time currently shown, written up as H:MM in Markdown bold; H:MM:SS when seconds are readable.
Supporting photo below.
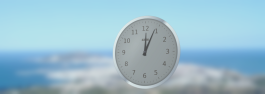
**12:04**
